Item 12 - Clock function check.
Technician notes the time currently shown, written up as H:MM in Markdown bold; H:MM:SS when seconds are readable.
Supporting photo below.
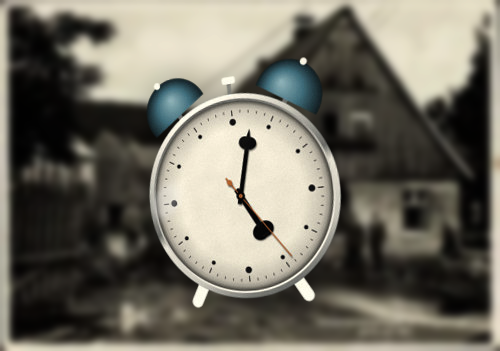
**5:02:24**
